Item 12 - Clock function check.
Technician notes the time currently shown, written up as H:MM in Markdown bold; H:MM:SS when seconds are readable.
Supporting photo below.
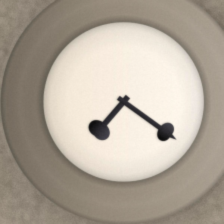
**7:21**
